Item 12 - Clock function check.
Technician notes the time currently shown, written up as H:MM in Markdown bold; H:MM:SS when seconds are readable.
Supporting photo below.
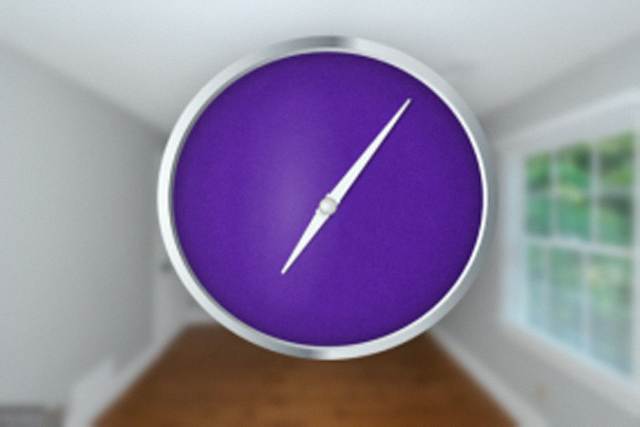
**7:06**
